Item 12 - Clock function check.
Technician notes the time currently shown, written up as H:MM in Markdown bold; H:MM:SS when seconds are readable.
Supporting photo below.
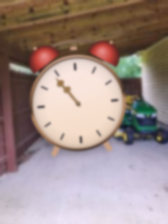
**10:54**
